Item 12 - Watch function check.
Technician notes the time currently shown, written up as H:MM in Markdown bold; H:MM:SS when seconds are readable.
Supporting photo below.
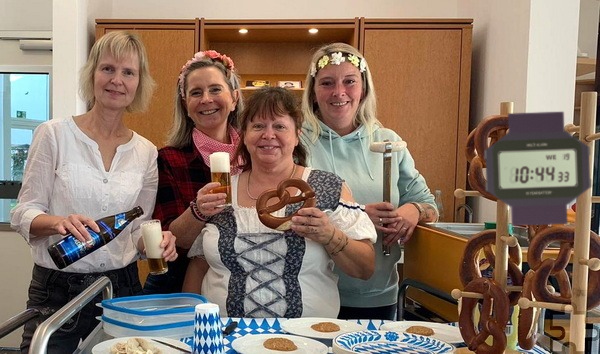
**10:44:33**
